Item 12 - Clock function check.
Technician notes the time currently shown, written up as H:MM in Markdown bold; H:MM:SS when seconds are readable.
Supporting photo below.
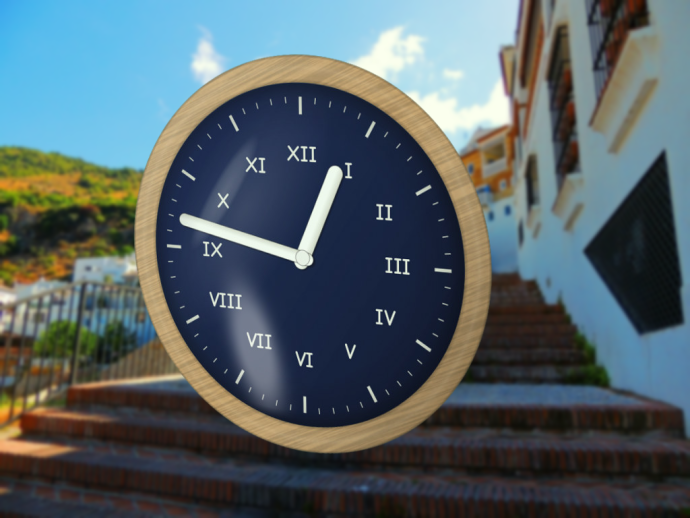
**12:47**
